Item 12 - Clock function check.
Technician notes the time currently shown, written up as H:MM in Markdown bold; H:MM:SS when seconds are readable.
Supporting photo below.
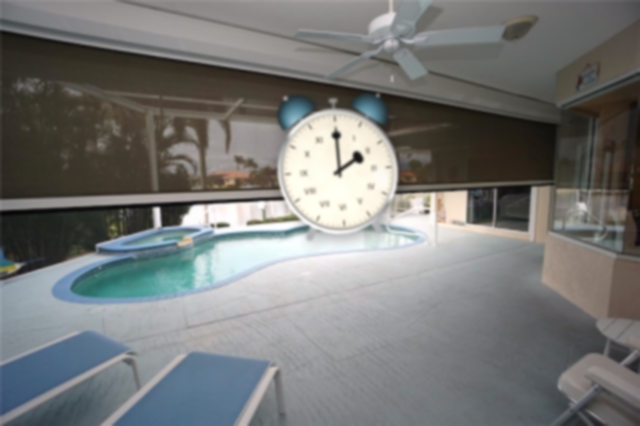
**2:00**
